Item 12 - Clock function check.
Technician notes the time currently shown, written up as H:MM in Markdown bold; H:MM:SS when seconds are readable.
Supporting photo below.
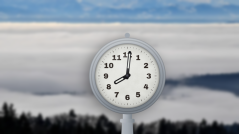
**8:01**
